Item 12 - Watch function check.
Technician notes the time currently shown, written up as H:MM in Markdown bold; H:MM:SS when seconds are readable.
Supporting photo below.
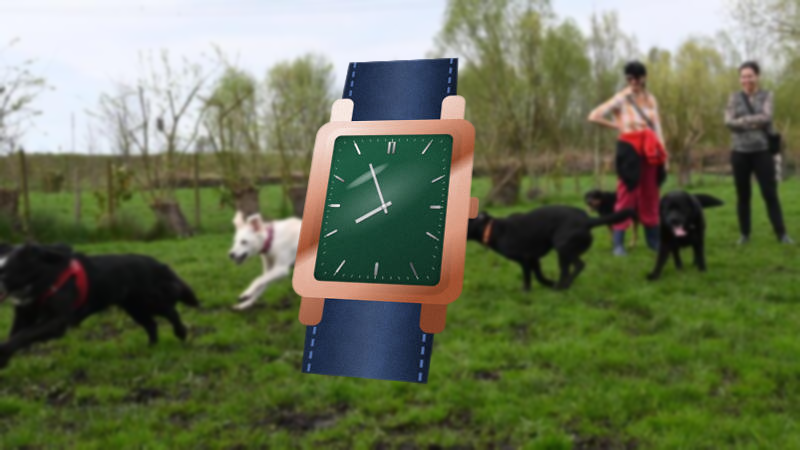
**7:56**
